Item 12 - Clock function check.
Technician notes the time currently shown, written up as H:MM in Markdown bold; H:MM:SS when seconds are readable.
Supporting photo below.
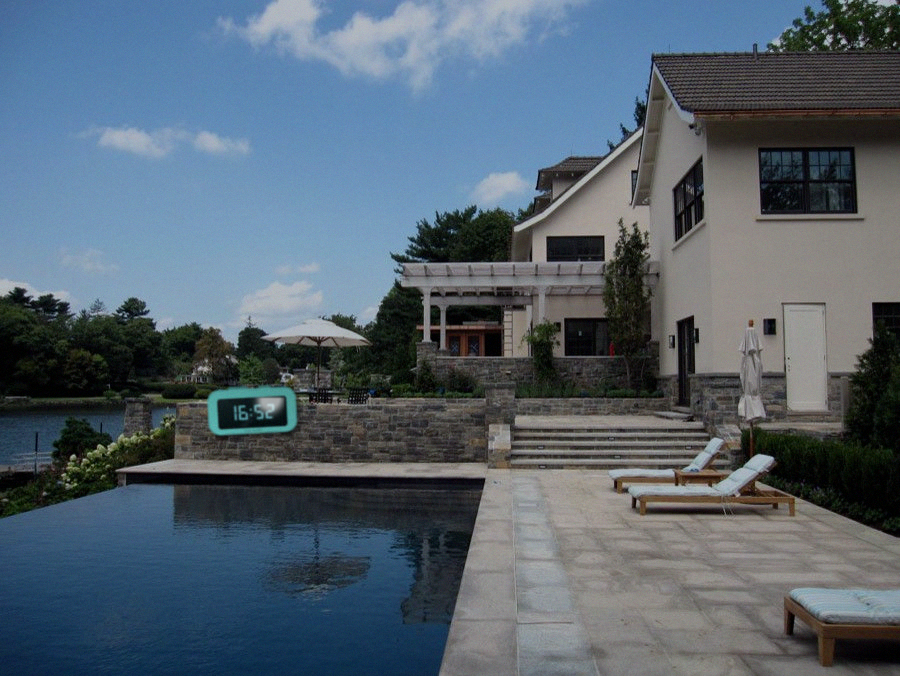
**16:52**
